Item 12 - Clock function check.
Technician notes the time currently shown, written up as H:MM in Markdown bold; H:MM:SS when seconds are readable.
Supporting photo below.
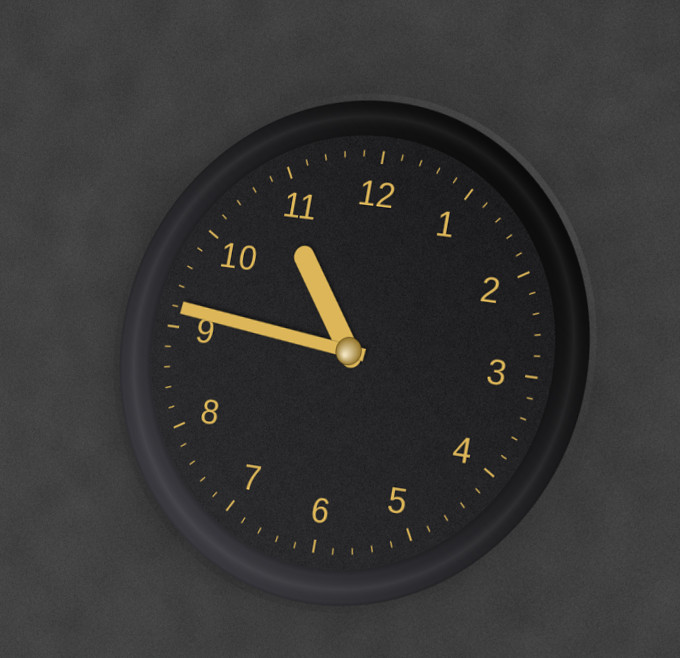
**10:46**
